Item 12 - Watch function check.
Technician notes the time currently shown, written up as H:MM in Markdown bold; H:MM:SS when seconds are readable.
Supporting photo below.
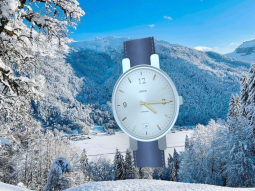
**4:15**
